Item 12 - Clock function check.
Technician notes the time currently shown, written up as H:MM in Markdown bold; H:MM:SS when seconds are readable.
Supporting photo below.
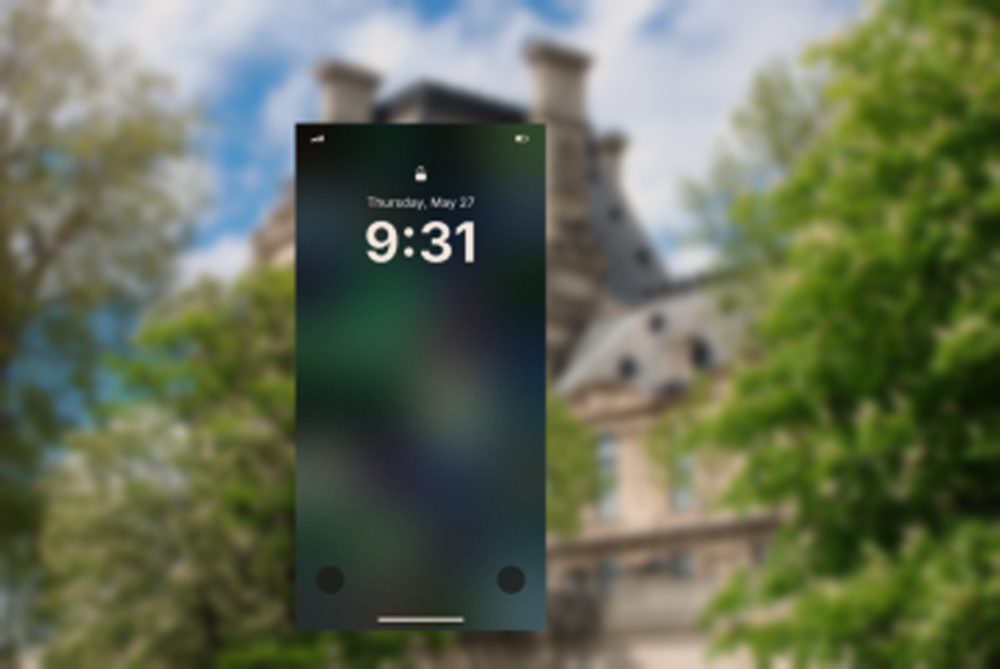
**9:31**
